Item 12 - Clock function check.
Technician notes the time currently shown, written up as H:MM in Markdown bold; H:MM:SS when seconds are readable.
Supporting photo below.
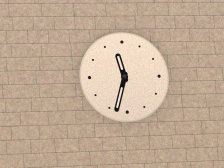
**11:33**
